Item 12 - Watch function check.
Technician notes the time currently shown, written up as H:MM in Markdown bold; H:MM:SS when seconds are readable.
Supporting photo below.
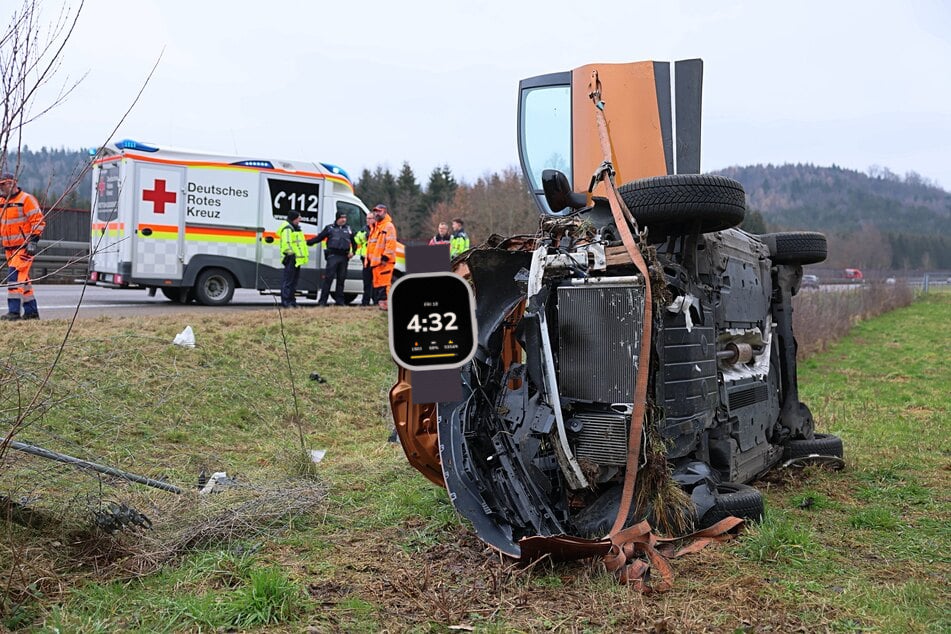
**4:32**
